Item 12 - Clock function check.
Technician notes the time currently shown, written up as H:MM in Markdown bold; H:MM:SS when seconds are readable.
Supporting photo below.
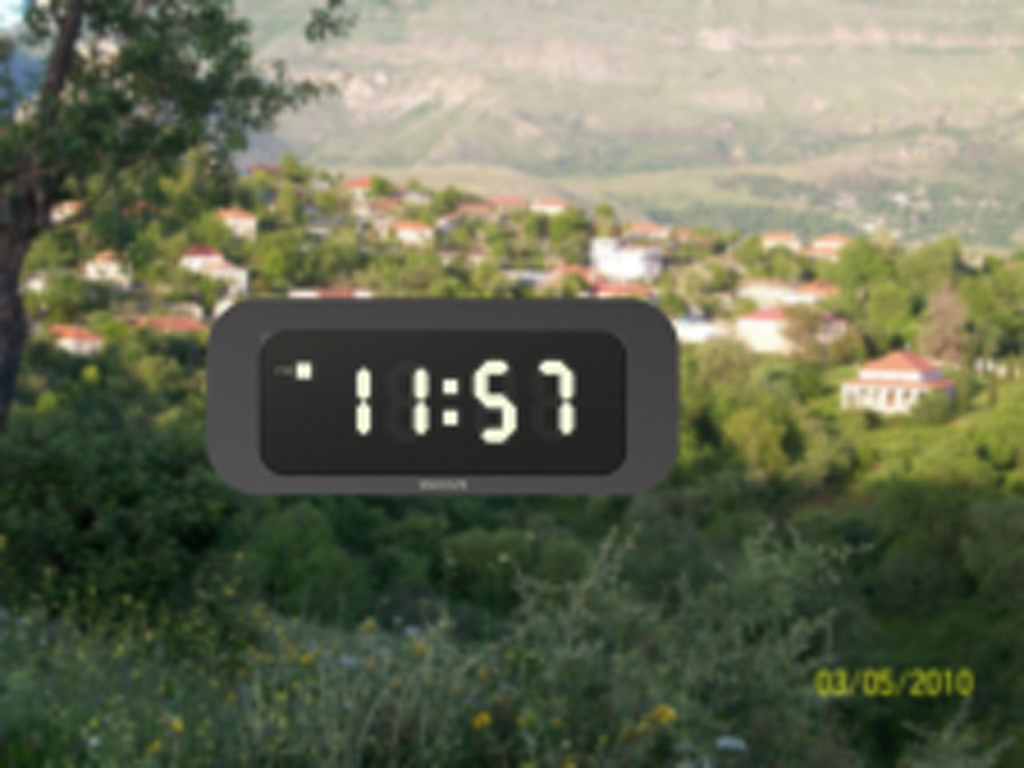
**11:57**
